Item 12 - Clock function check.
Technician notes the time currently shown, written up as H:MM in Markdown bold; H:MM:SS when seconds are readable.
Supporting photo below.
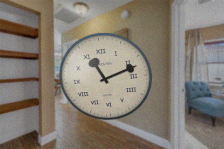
**11:12**
